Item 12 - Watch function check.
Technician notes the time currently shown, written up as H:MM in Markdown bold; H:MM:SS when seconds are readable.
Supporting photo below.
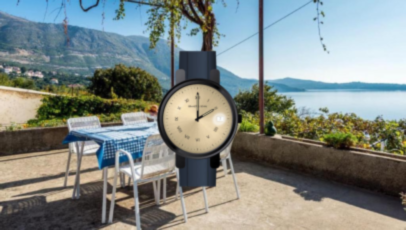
**2:00**
